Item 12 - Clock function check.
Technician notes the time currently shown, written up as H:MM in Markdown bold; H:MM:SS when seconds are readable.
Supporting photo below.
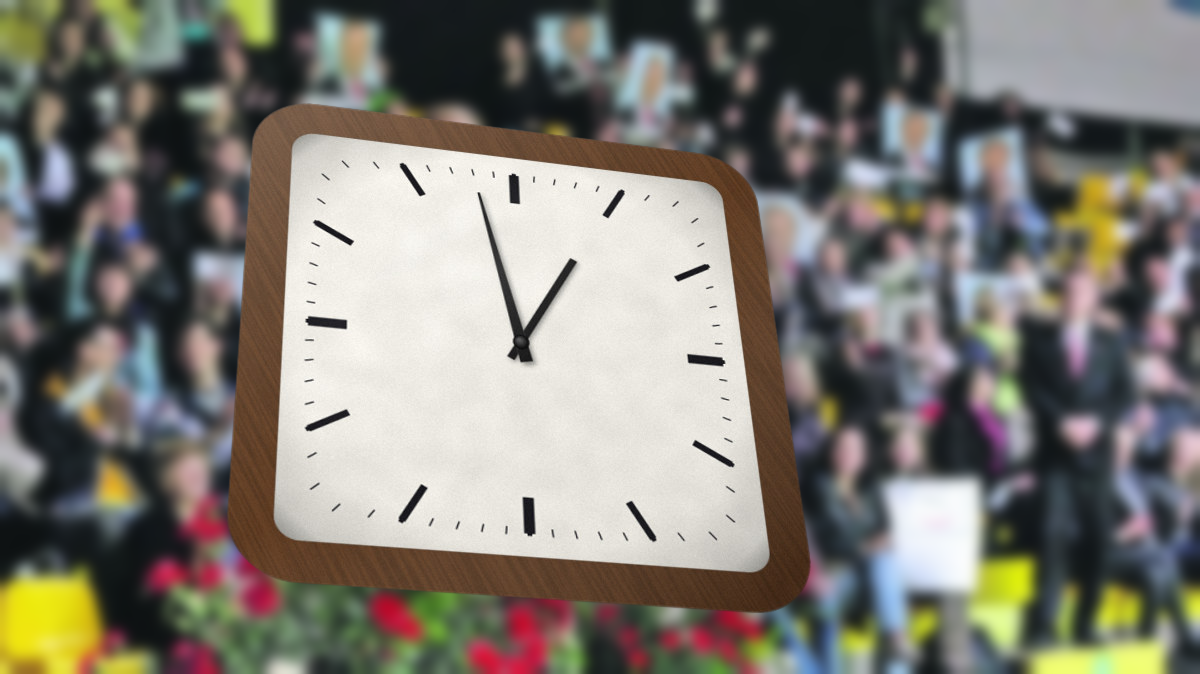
**12:58**
